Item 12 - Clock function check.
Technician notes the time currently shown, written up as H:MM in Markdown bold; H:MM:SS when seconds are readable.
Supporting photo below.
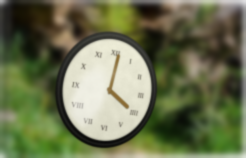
**4:01**
